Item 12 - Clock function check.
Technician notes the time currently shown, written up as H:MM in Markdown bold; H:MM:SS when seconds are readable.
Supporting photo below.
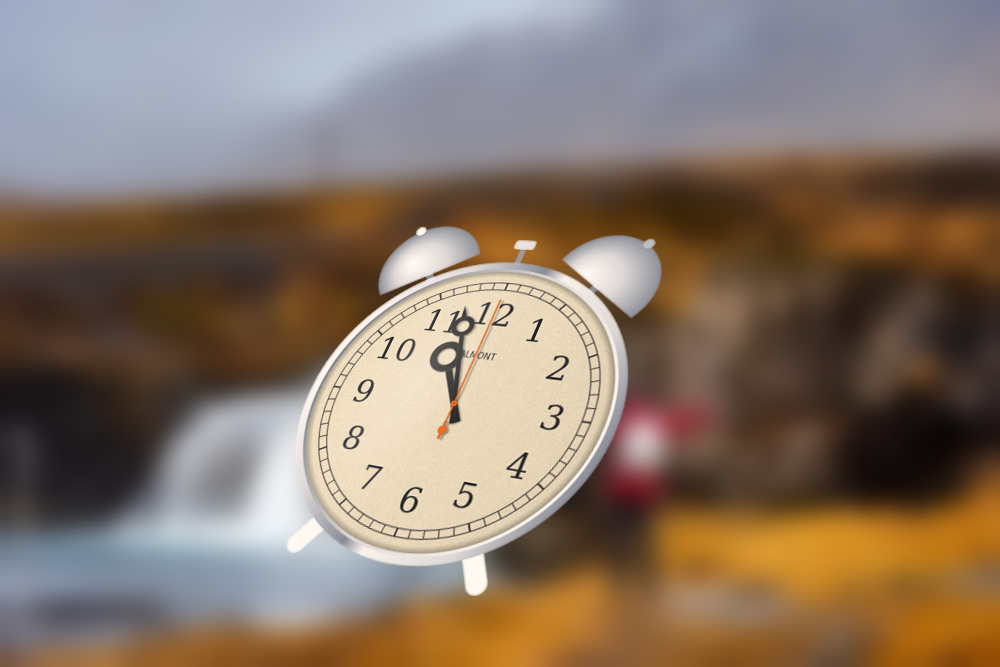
**10:57:00**
